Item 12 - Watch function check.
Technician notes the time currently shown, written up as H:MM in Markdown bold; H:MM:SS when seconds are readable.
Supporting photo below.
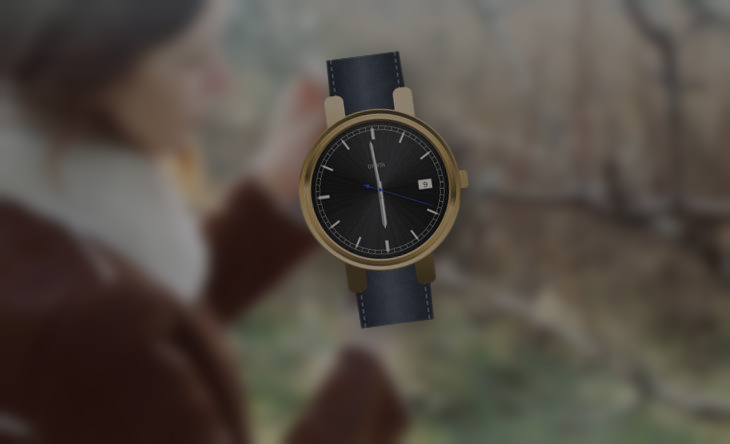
**5:59:19**
